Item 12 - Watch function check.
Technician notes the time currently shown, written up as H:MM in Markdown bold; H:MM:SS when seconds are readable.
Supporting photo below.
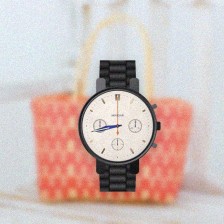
**8:43**
